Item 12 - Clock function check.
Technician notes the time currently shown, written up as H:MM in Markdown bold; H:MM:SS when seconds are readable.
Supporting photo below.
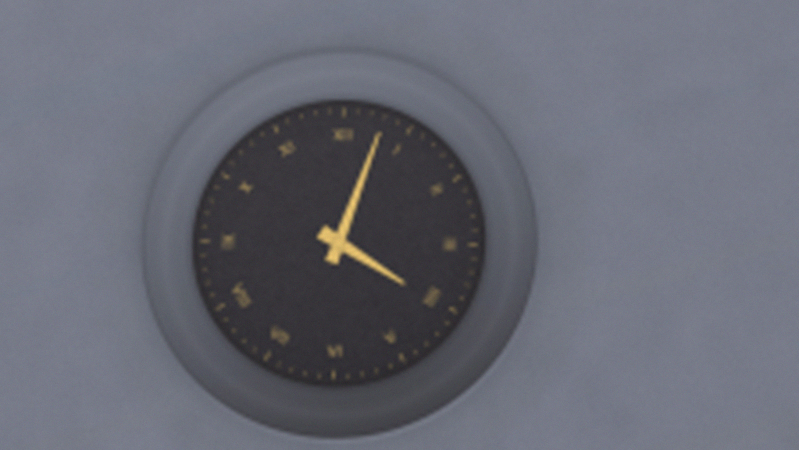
**4:03**
